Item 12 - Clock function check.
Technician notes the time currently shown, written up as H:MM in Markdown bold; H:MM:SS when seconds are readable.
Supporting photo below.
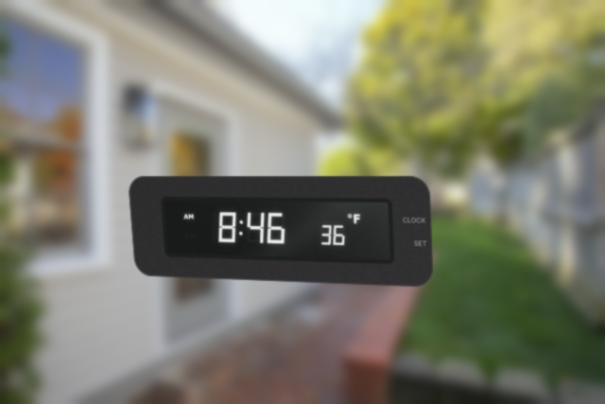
**8:46**
